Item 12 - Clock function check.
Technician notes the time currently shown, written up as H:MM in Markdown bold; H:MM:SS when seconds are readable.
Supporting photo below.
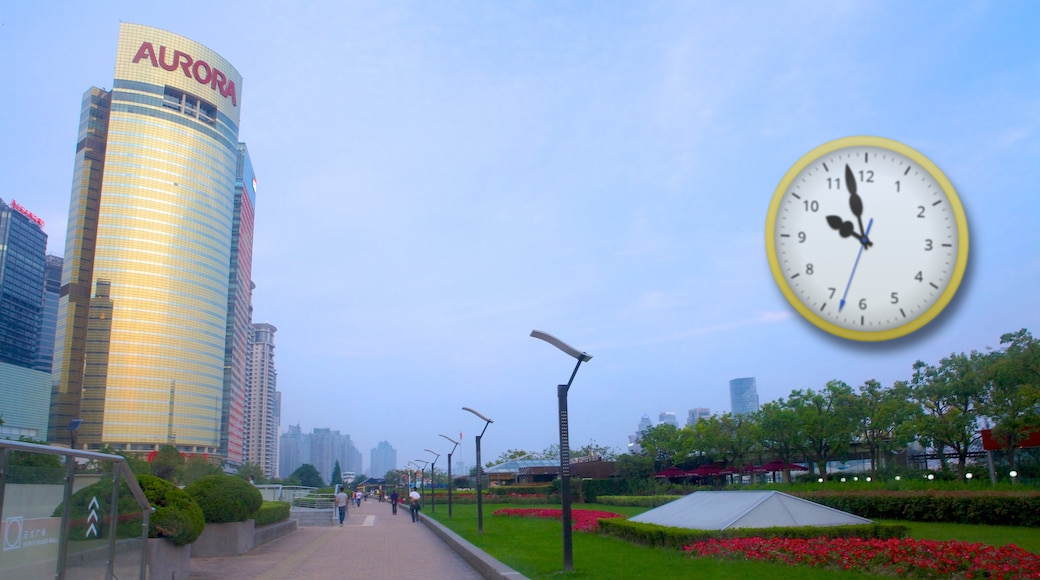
**9:57:33**
